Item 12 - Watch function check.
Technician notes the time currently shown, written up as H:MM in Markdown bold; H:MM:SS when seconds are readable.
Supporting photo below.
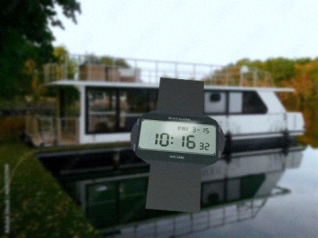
**10:16:32**
